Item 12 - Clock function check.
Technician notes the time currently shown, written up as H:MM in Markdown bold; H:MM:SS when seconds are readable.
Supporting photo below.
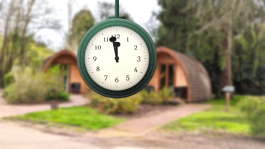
**11:58**
